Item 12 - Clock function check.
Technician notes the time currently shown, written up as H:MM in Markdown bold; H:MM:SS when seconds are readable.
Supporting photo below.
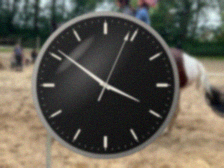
**3:51:04**
